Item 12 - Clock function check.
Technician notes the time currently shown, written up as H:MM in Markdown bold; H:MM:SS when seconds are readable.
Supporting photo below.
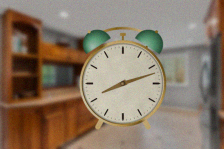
**8:12**
